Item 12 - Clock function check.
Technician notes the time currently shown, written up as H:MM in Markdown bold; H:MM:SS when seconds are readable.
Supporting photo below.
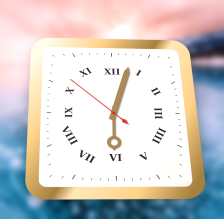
**6:02:52**
